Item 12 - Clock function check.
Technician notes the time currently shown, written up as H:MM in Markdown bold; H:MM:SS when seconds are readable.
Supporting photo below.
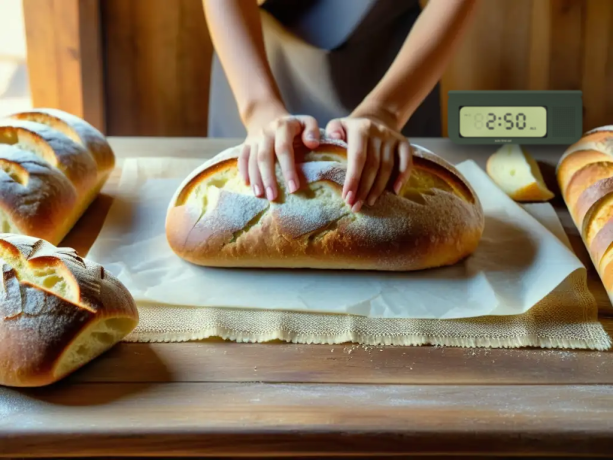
**2:50**
